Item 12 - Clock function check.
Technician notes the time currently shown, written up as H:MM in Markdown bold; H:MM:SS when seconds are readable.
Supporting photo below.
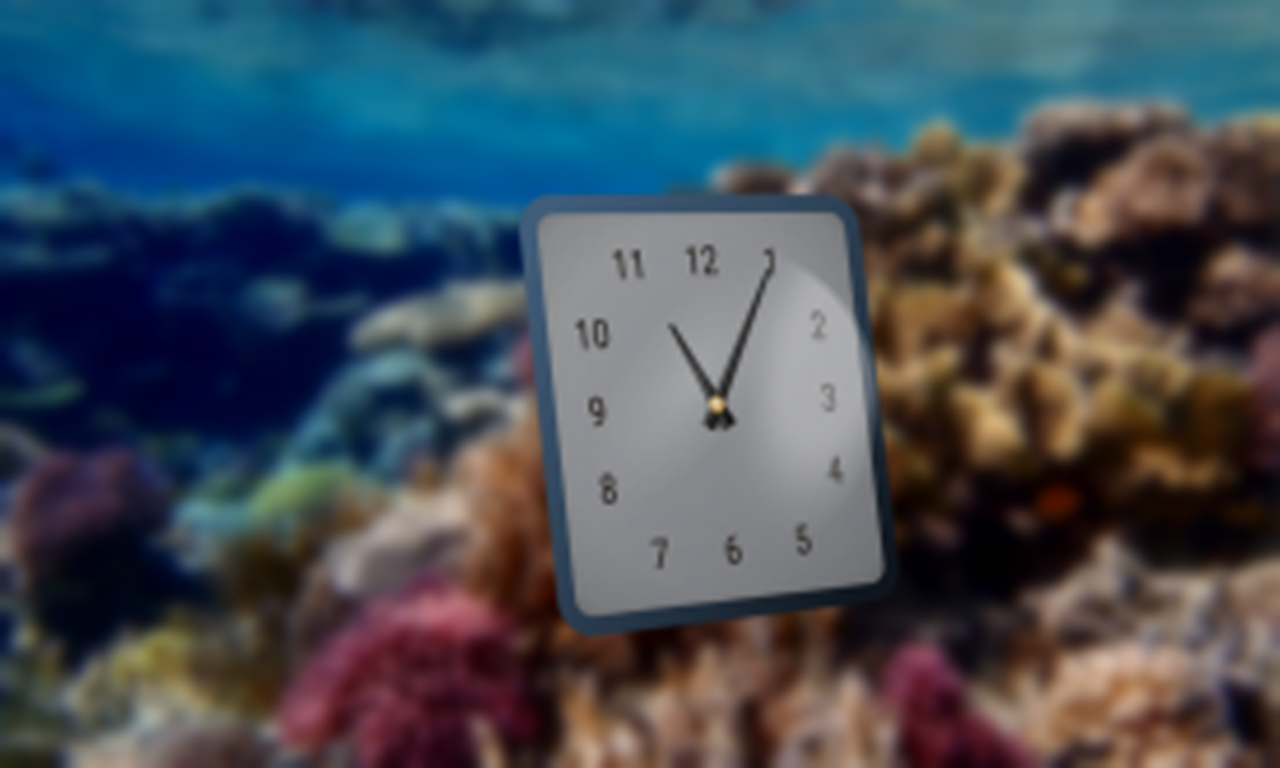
**11:05**
